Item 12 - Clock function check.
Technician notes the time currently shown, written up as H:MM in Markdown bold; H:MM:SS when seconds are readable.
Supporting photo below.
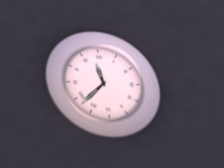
**11:38**
